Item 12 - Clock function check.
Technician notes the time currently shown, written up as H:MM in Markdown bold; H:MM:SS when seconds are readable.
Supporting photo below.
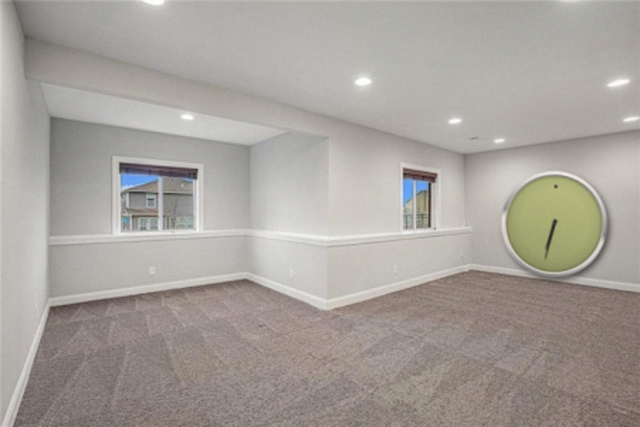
**6:32**
